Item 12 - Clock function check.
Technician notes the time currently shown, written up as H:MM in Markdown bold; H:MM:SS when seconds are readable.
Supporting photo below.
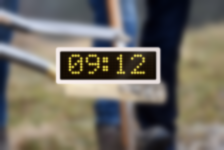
**9:12**
